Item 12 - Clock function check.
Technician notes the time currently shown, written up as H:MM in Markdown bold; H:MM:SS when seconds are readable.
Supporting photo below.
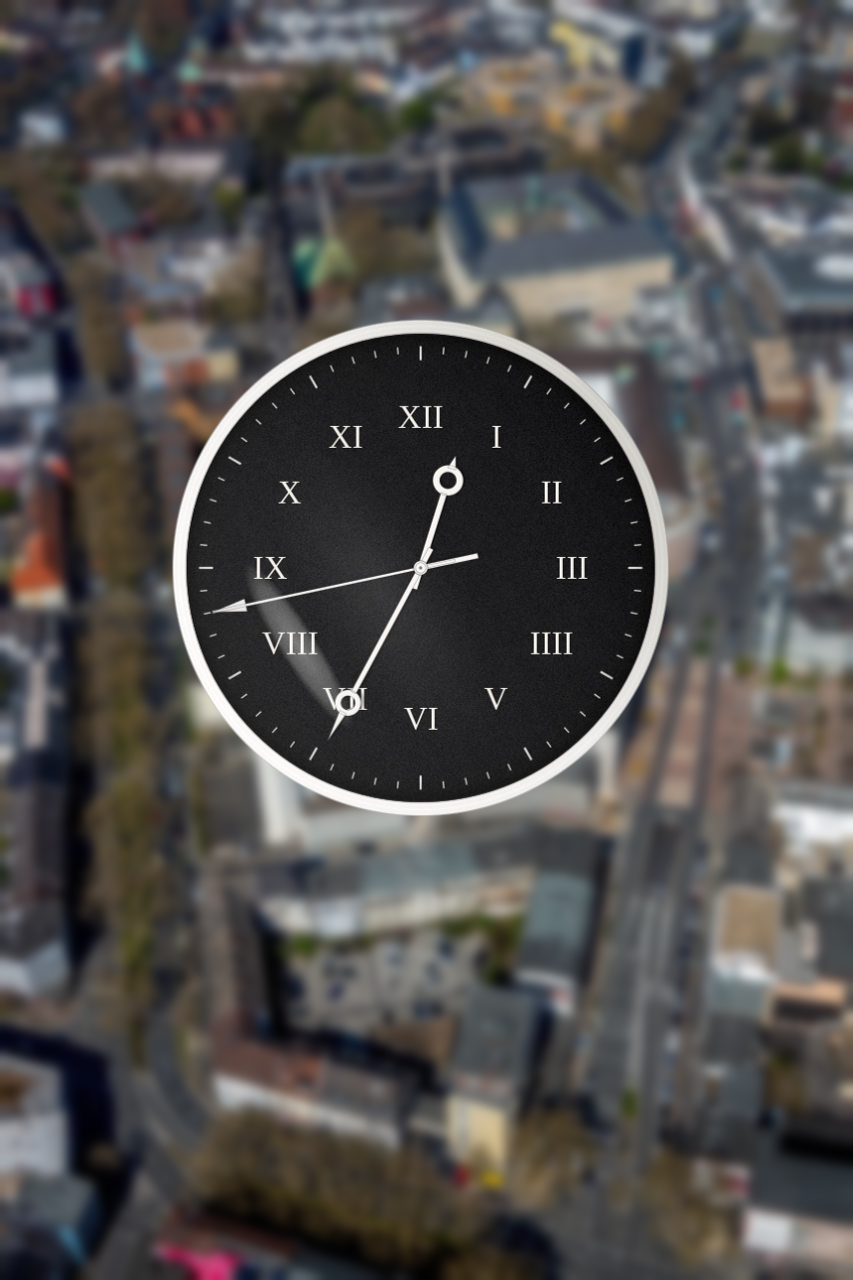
**12:34:43**
